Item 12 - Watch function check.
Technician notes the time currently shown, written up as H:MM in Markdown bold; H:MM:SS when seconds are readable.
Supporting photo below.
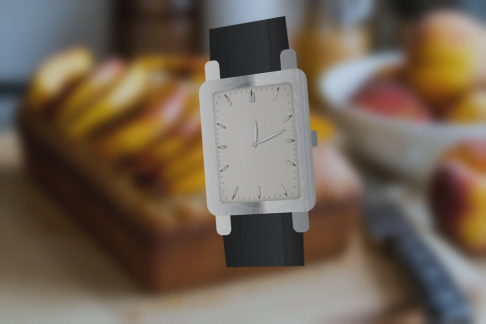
**12:12**
